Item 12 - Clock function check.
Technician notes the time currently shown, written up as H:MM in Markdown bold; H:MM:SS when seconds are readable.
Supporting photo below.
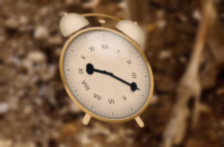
**9:19**
